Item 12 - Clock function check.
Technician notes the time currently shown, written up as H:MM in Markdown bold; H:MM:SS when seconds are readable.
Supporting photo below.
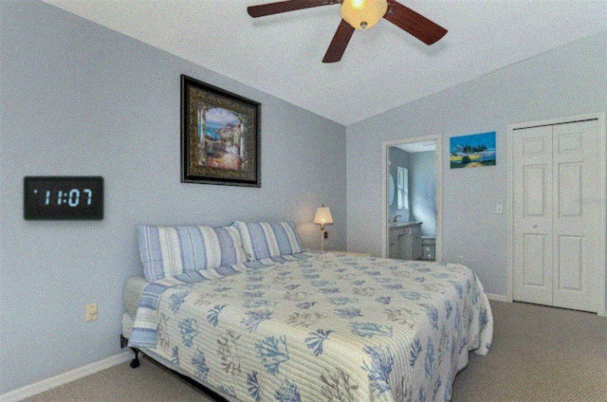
**11:07**
